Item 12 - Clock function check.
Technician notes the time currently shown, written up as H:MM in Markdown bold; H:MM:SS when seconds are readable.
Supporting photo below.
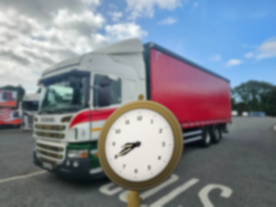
**8:40**
